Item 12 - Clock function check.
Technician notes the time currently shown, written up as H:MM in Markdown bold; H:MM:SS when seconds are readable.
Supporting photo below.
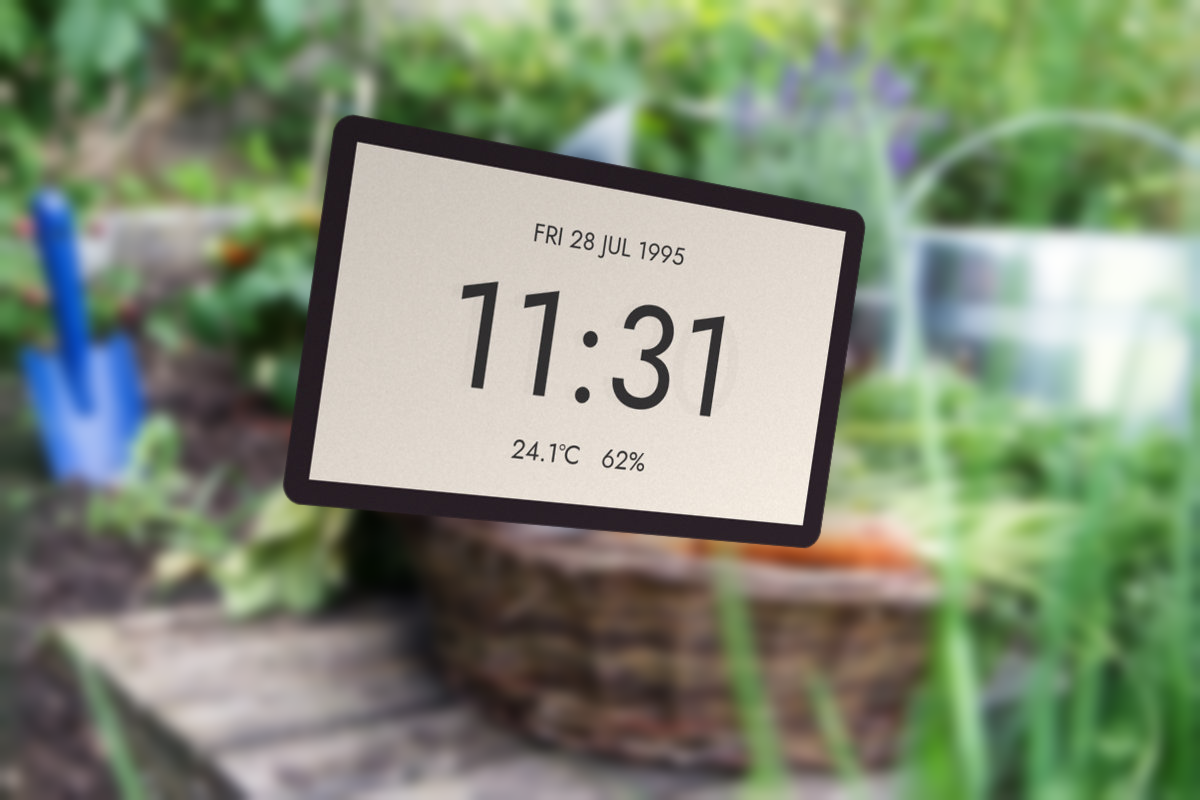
**11:31**
